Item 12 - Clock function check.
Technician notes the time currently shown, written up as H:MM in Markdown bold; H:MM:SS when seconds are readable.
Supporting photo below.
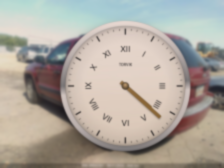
**4:22**
